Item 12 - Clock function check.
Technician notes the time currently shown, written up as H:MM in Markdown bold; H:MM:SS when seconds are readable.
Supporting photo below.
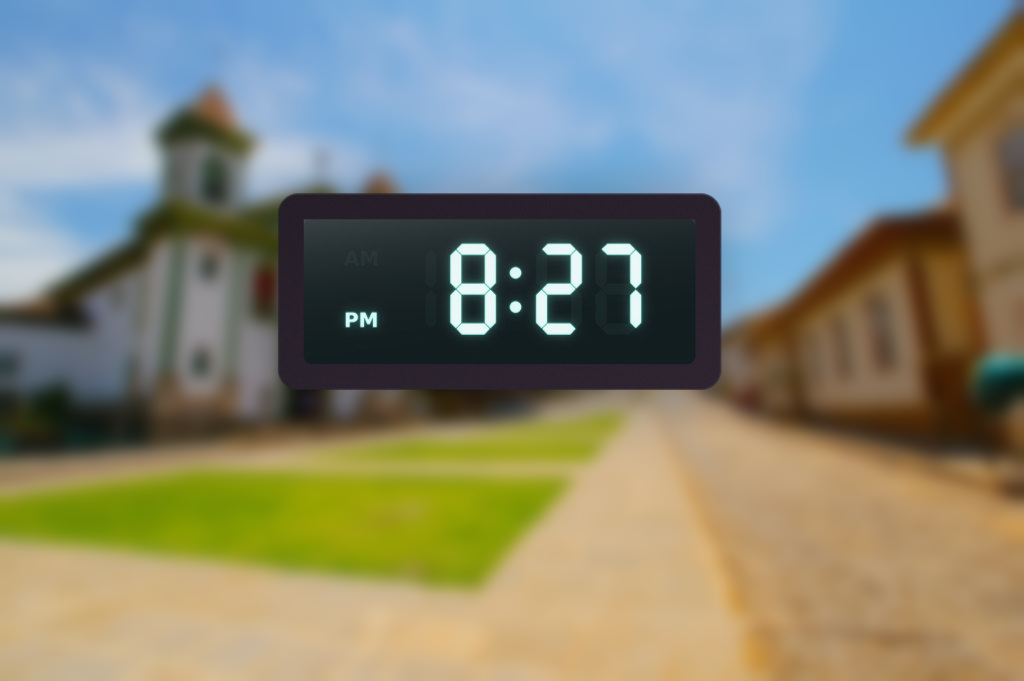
**8:27**
